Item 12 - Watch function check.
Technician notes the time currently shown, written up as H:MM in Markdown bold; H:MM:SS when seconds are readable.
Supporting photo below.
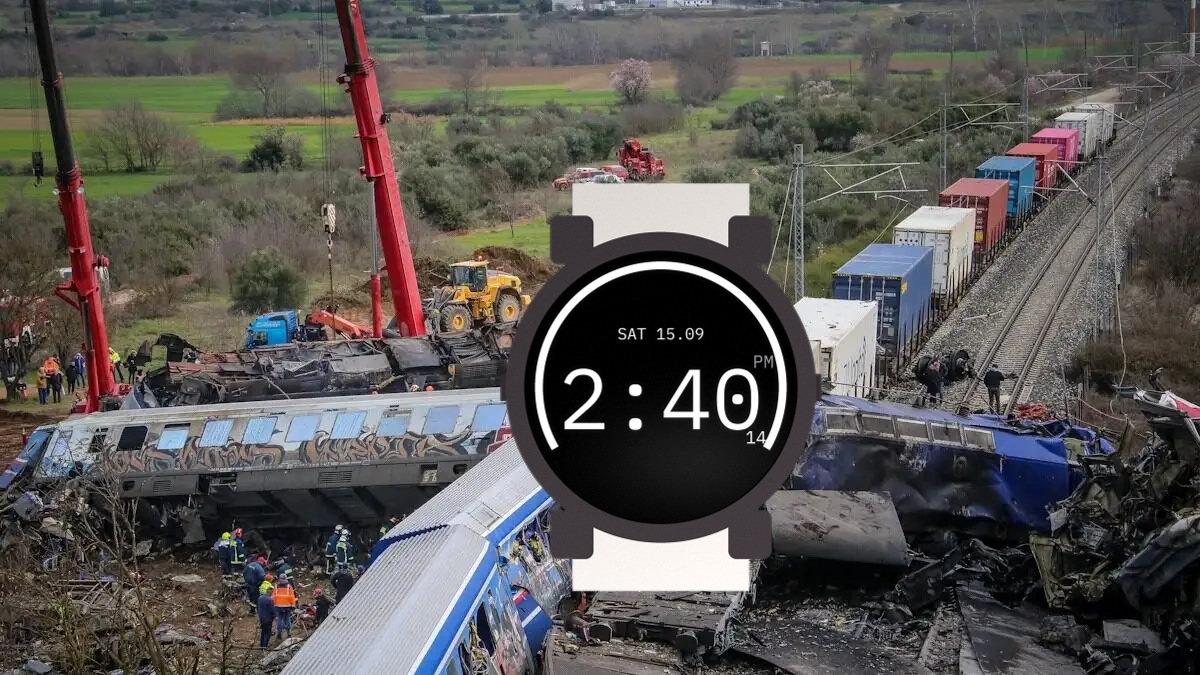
**2:40:14**
